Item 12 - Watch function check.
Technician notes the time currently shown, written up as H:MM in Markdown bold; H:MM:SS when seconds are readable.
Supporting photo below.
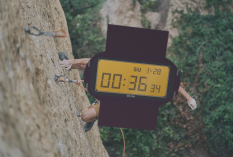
**0:36:34**
